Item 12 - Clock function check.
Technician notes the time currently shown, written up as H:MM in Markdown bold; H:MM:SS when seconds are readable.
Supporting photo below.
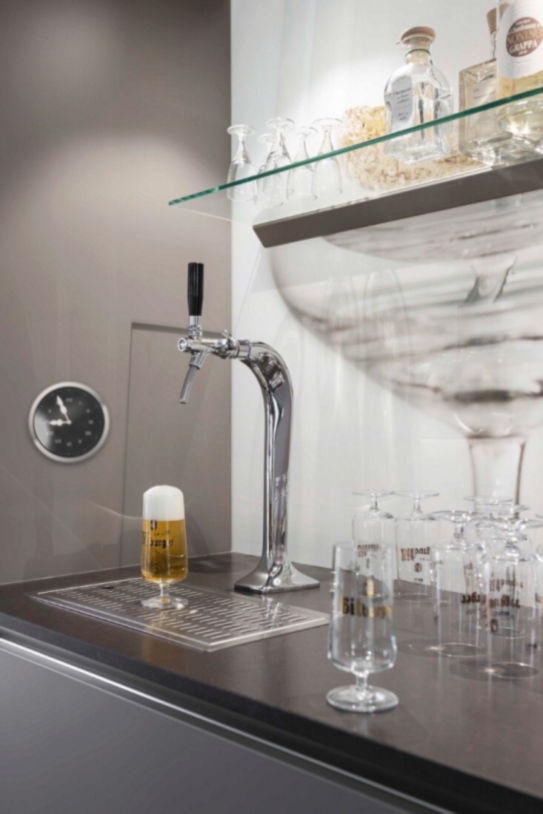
**8:56**
